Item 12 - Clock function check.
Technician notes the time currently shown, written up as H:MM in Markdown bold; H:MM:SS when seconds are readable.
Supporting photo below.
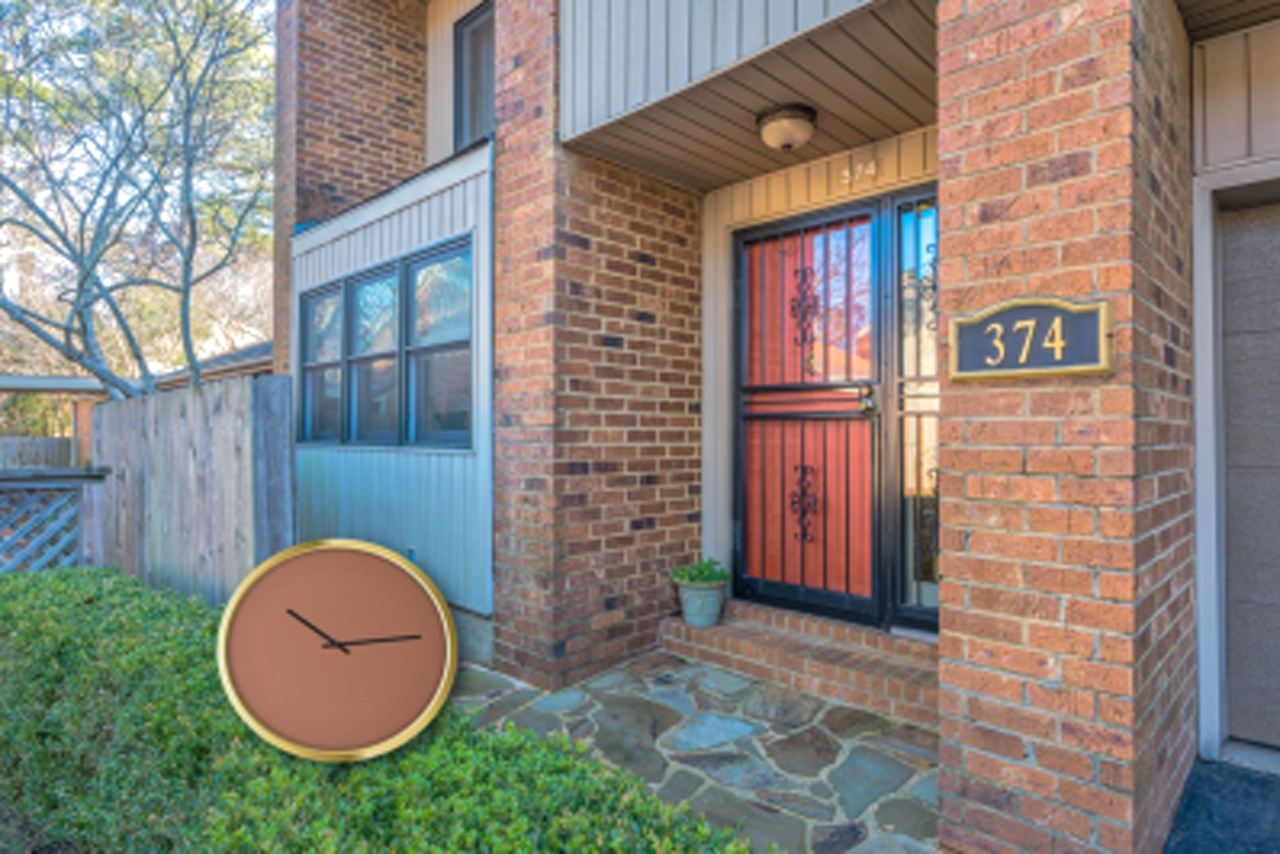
**10:14**
